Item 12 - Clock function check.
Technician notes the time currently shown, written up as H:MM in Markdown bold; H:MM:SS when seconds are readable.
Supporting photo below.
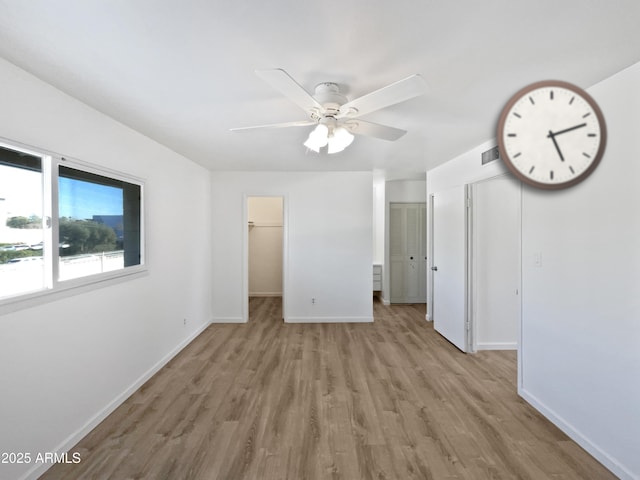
**5:12**
